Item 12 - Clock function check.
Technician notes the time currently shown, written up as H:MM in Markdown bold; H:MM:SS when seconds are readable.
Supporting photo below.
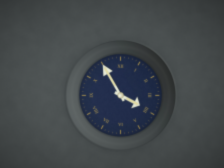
**3:55**
